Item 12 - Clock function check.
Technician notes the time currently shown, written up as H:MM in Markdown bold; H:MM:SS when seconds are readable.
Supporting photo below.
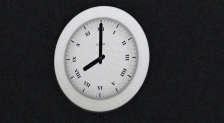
**8:00**
